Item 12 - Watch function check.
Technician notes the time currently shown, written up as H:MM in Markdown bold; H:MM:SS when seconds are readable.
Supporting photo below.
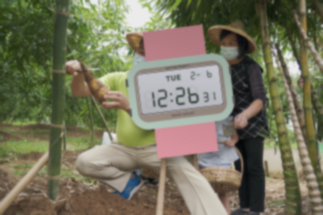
**12:26**
